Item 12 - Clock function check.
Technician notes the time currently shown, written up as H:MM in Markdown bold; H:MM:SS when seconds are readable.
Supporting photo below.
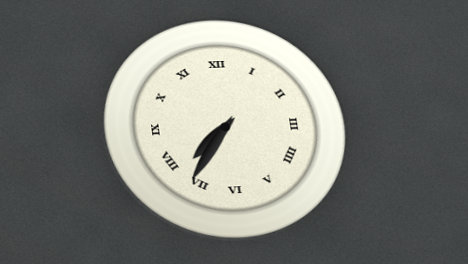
**7:36**
